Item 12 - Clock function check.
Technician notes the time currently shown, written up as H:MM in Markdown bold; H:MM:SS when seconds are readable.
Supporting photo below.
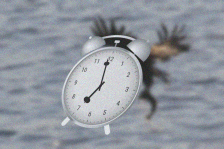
**6:59**
